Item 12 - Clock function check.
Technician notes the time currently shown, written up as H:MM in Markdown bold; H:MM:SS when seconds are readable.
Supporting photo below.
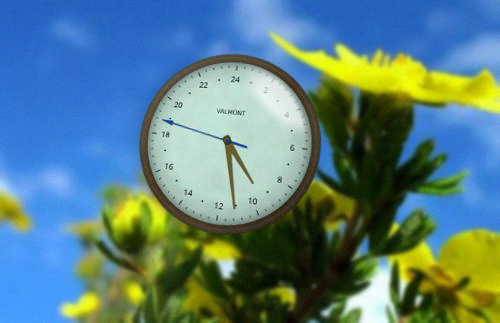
**9:27:47**
